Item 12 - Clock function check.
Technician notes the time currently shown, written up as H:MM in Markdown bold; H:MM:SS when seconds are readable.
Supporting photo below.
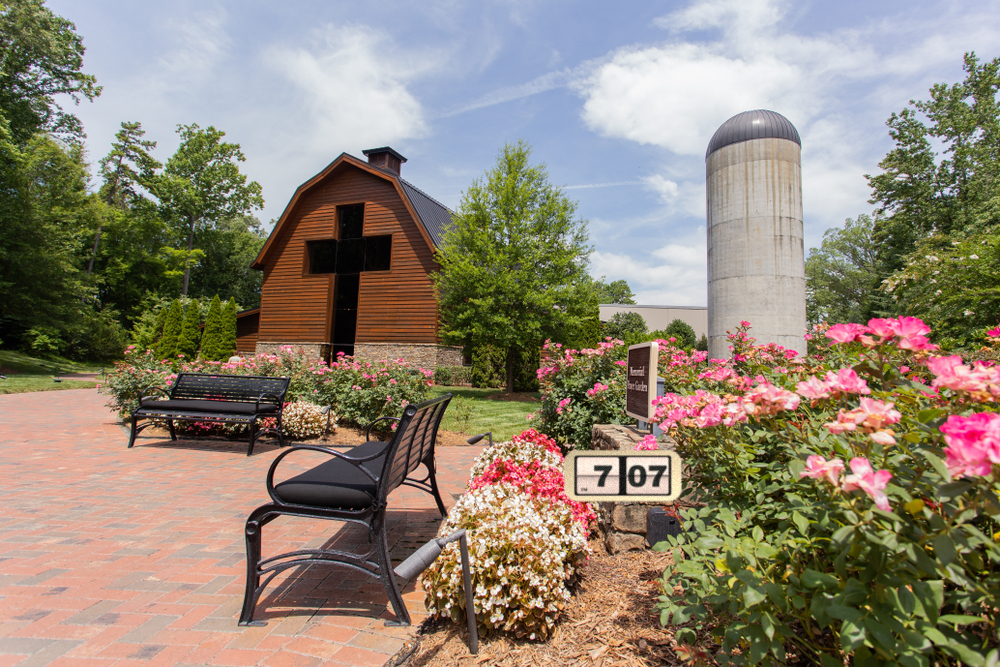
**7:07**
